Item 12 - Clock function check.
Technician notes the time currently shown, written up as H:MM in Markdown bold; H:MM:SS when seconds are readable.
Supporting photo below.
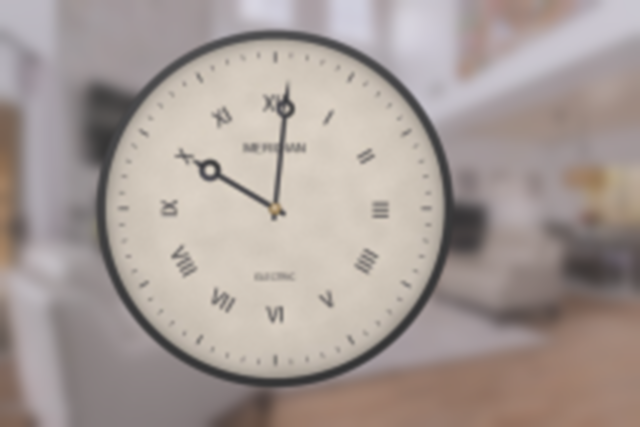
**10:01**
